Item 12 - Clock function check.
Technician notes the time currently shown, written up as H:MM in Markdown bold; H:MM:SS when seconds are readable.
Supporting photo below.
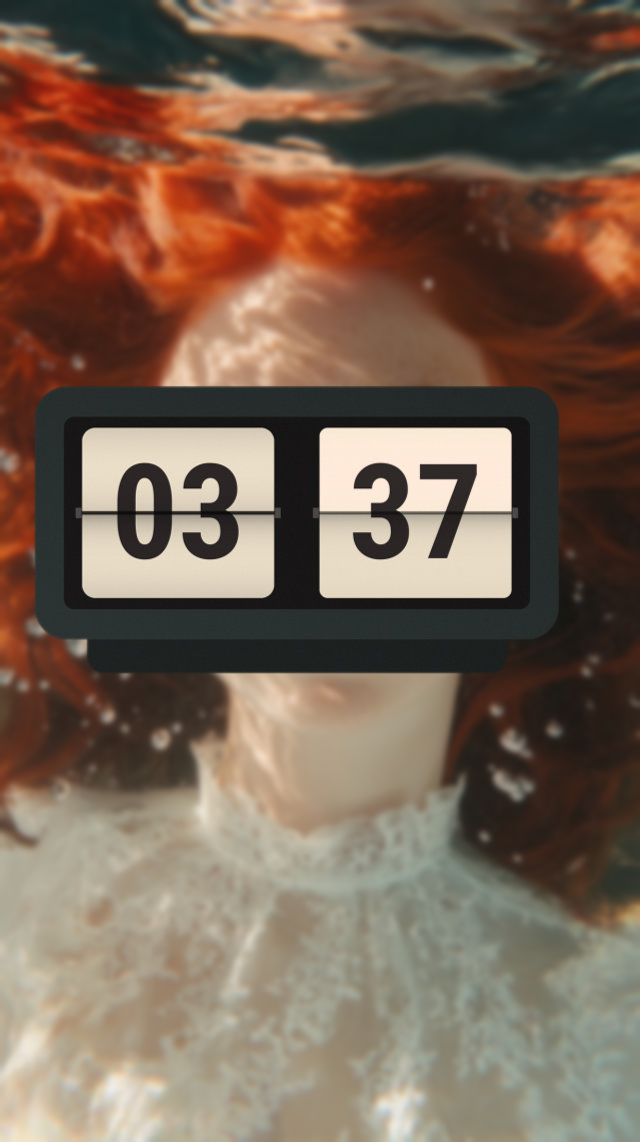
**3:37**
